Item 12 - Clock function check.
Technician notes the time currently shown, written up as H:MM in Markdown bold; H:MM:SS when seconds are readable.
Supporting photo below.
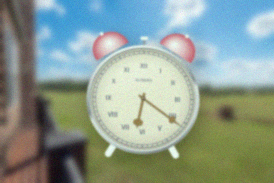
**6:21**
